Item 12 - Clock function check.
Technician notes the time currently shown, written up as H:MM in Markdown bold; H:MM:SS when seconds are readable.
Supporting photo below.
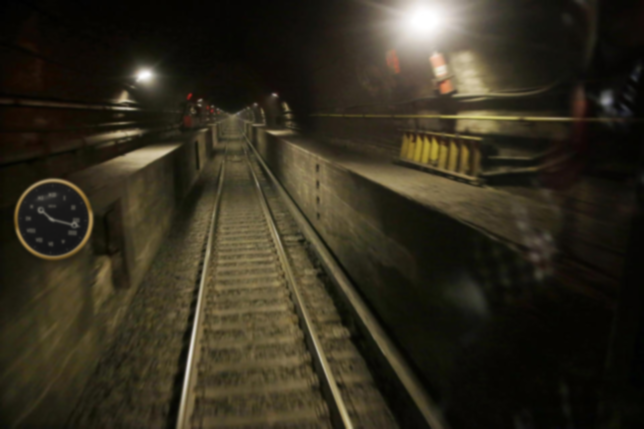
**10:17**
